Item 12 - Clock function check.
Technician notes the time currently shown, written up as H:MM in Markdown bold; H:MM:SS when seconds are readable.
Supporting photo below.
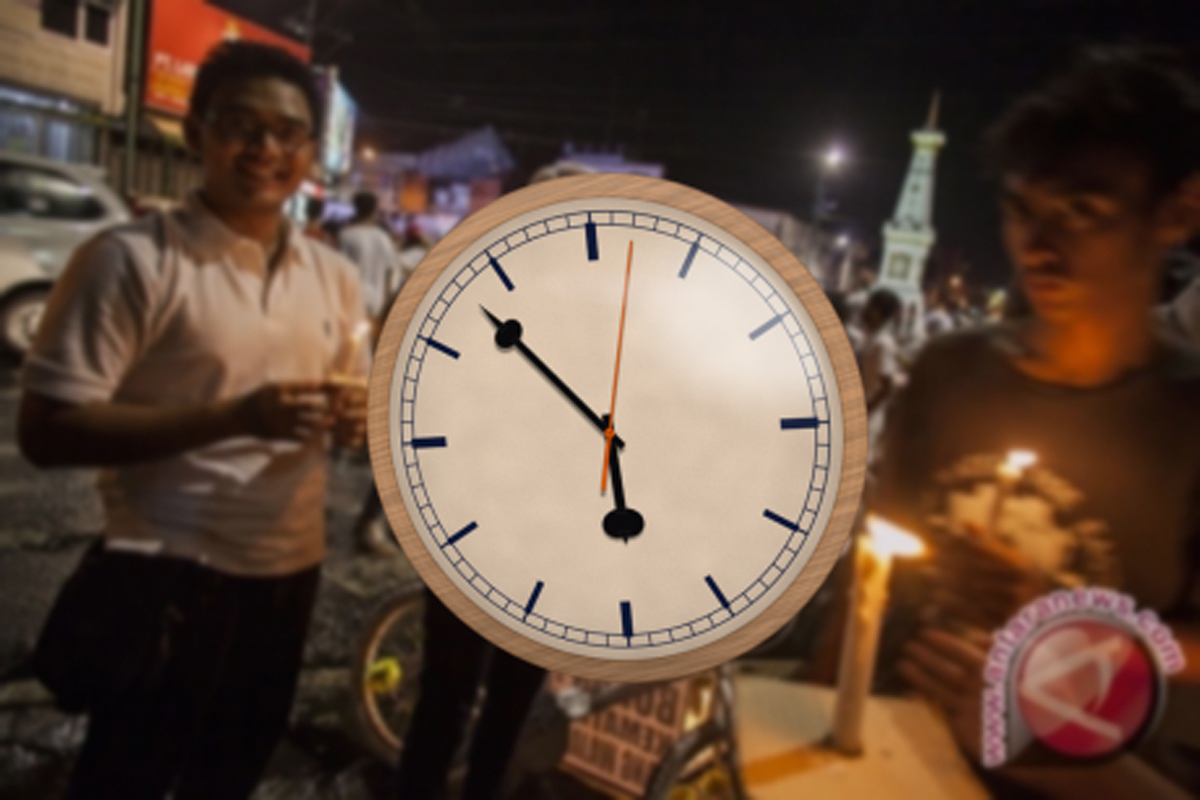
**5:53:02**
